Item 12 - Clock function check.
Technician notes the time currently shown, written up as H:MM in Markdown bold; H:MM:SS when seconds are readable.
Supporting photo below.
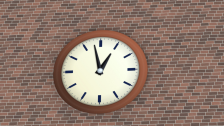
**12:58**
